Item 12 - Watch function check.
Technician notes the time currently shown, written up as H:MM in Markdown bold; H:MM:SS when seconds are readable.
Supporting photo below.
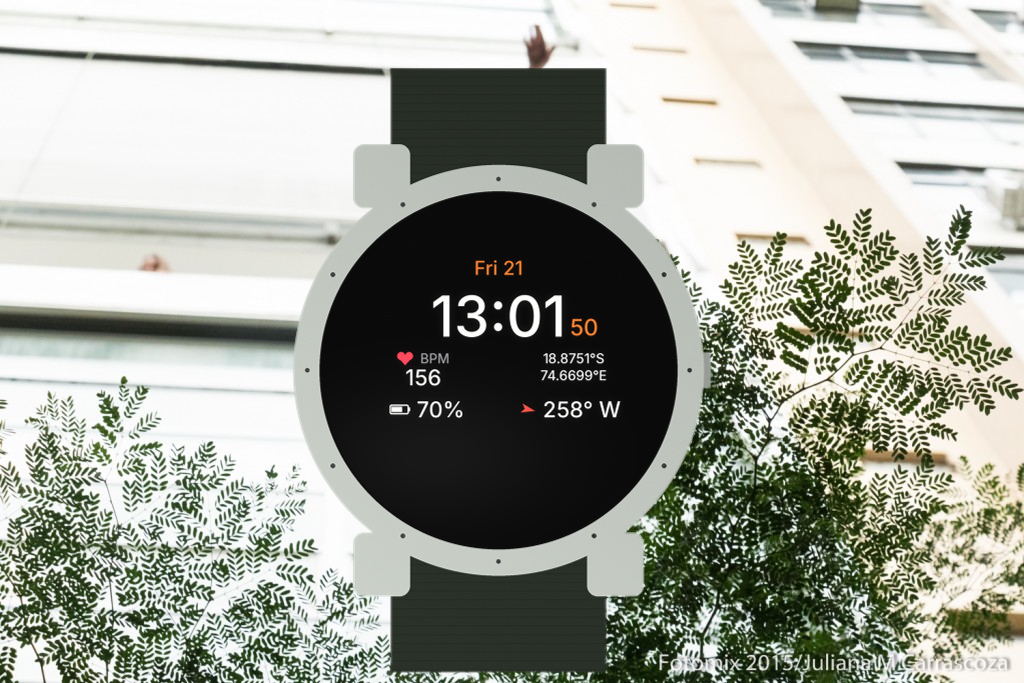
**13:01:50**
